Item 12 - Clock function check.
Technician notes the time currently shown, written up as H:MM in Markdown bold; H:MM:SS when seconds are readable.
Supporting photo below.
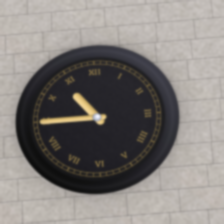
**10:45**
